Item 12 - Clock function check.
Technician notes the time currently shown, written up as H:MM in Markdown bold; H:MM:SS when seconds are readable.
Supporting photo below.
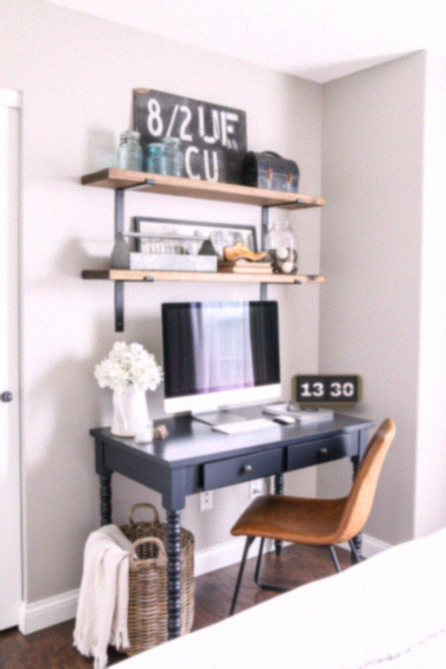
**13:30**
